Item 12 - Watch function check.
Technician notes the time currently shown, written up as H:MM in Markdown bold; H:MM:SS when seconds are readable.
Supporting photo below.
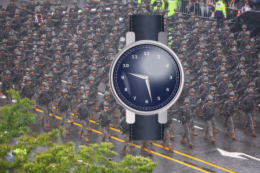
**9:28**
